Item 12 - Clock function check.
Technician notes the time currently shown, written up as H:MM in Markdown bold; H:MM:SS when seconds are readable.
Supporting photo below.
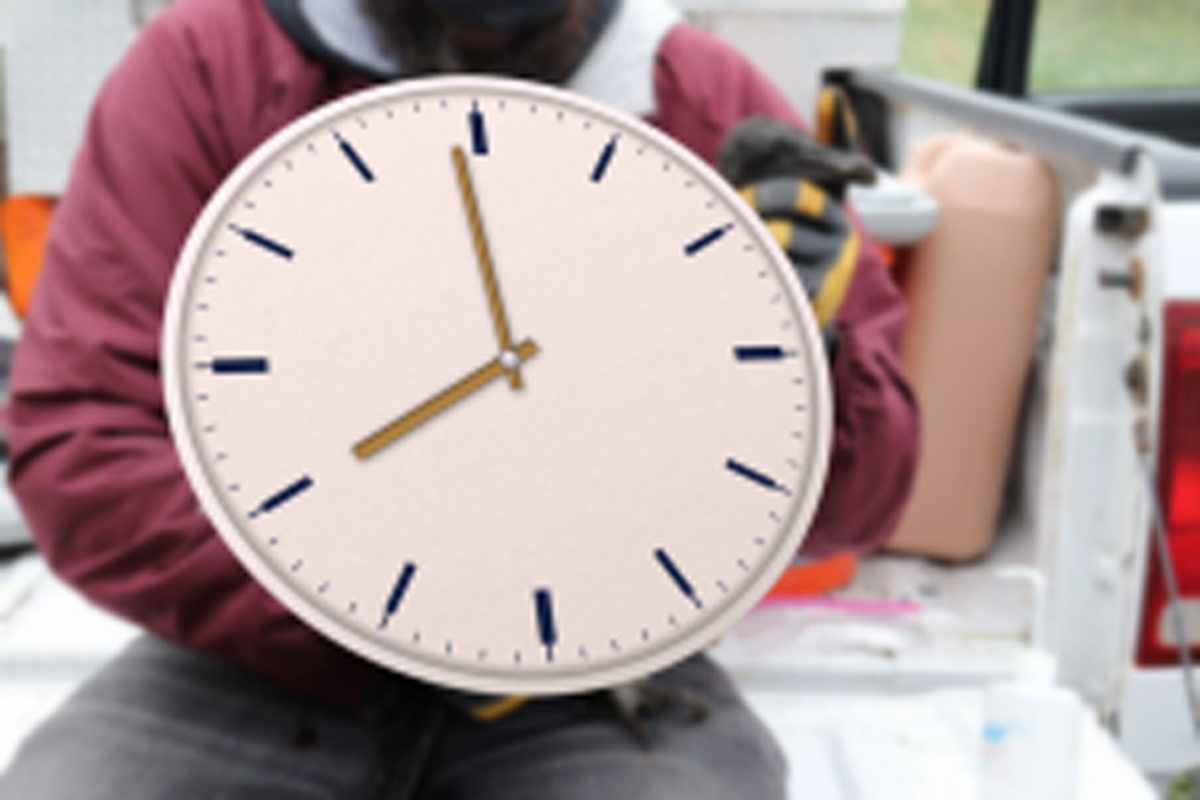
**7:59**
